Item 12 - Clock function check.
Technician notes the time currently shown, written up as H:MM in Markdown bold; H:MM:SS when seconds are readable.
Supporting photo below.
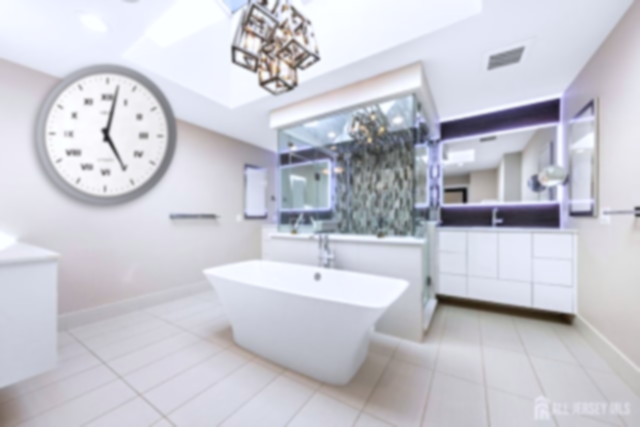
**5:02**
